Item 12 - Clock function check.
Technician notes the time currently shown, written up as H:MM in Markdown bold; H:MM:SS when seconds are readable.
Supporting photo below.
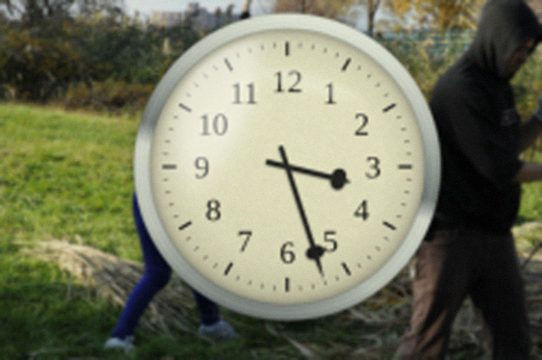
**3:27**
